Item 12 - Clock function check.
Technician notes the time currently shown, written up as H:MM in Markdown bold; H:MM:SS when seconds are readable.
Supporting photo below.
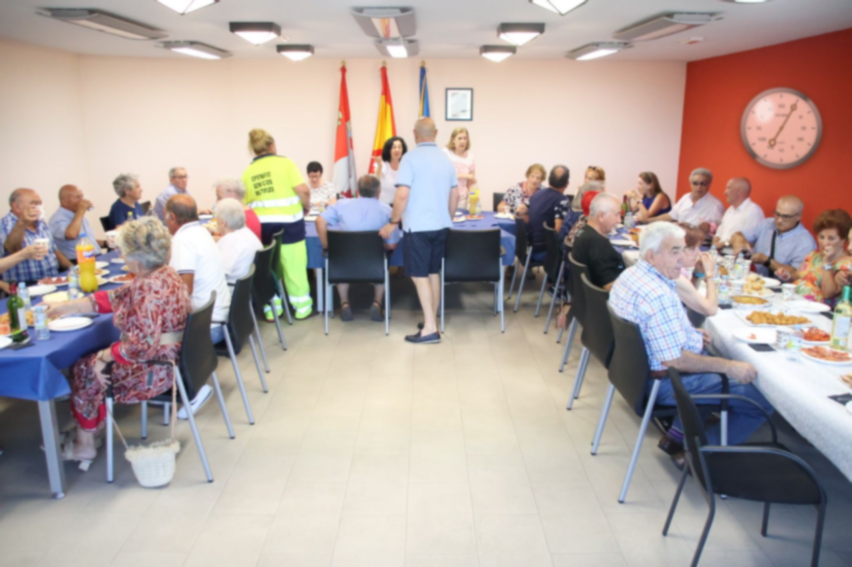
**7:05**
